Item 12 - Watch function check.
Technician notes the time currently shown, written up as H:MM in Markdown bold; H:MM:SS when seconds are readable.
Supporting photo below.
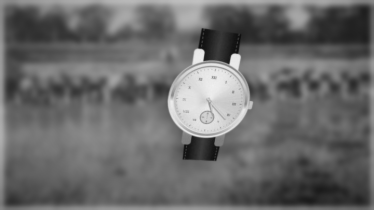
**5:22**
